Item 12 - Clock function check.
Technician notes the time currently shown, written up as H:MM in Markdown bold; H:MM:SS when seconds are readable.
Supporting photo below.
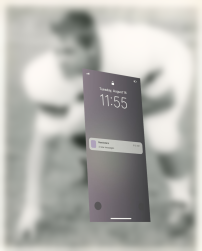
**11:55**
